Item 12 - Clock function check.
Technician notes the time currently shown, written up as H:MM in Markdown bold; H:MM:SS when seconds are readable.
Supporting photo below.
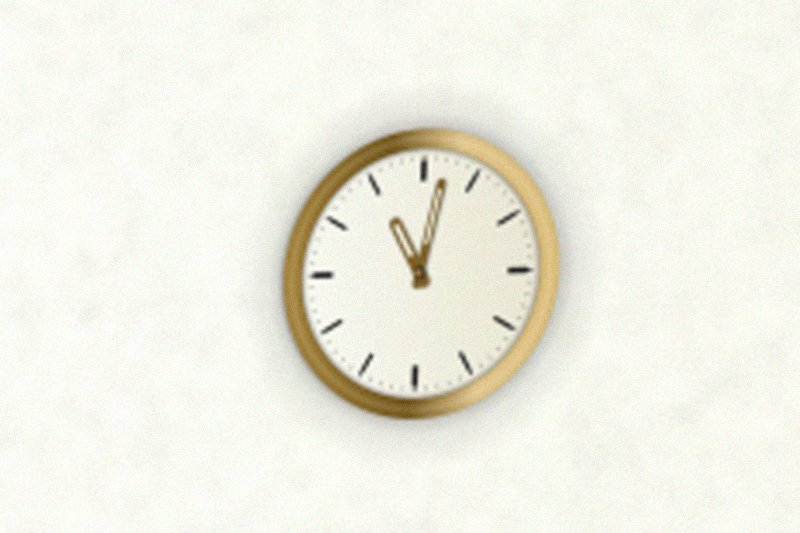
**11:02**
